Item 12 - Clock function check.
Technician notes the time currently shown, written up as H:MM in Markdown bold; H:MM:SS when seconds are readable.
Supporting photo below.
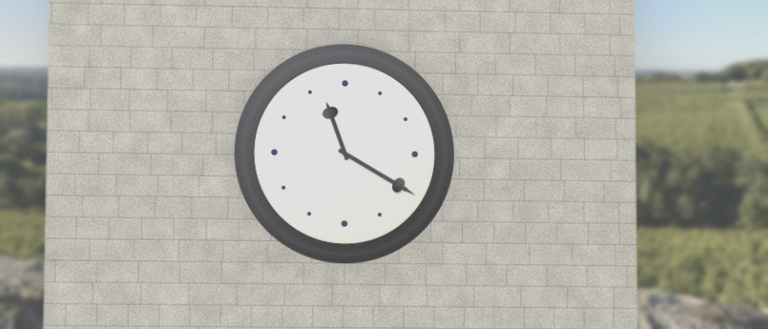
**11:20**
